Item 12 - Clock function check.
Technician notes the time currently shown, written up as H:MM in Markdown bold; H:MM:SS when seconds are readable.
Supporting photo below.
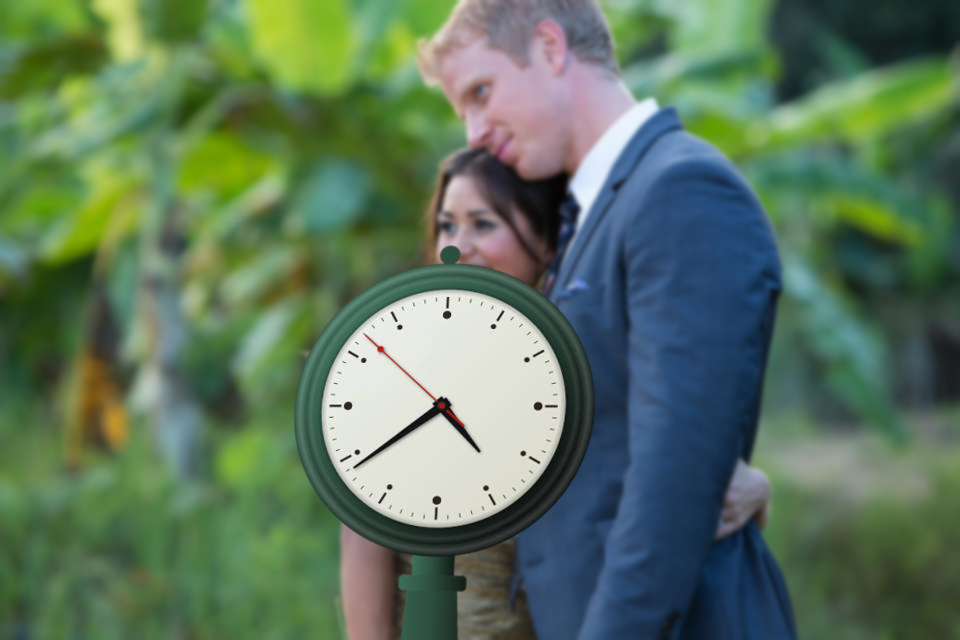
**4:38:52**
